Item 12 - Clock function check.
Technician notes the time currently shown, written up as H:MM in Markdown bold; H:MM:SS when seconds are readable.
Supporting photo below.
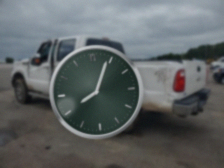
**8:04**
